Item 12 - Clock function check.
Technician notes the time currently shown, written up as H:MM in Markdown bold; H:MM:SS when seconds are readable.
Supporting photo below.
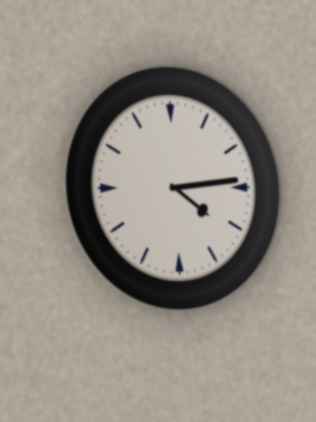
**4:14**
